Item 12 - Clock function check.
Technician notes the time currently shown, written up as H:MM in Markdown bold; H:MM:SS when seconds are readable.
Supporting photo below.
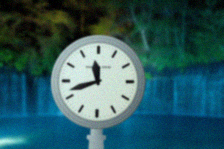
**11:42**
